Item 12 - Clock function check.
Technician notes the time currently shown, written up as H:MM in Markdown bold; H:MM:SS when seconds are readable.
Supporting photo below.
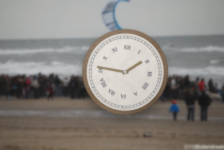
**1:46**
